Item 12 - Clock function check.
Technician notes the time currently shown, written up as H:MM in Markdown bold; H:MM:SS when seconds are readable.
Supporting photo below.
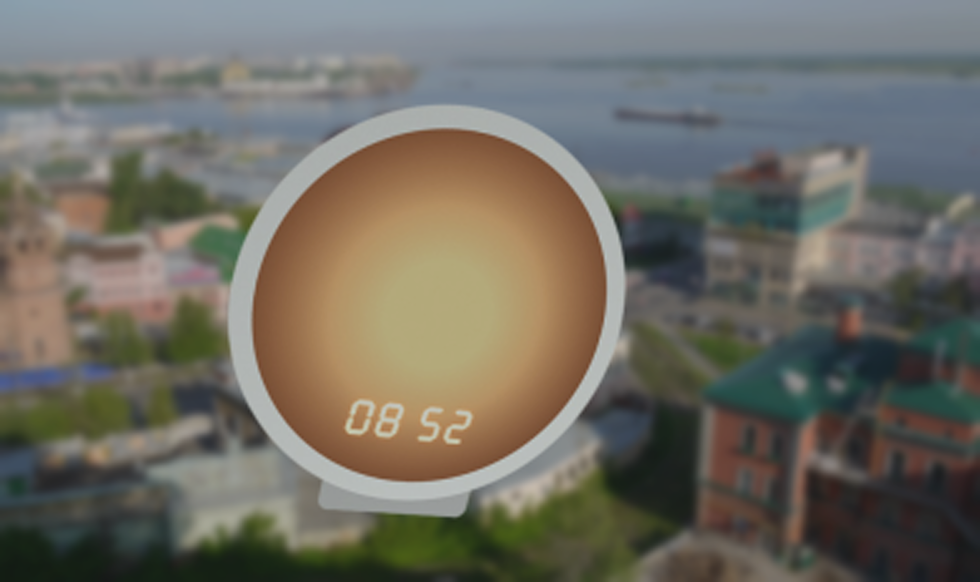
**8:52**
